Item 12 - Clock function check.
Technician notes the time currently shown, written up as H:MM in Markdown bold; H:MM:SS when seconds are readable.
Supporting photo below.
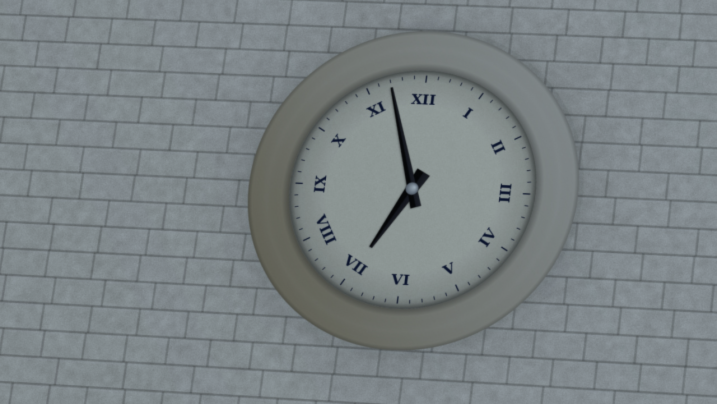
**6:57**
